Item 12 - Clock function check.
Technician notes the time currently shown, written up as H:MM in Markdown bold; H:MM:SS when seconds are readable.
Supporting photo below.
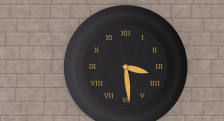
**3:29**
